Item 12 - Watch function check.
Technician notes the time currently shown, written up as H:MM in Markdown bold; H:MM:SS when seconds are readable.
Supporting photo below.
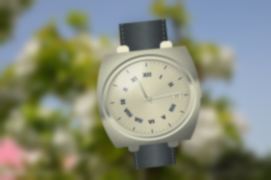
**11:14**
